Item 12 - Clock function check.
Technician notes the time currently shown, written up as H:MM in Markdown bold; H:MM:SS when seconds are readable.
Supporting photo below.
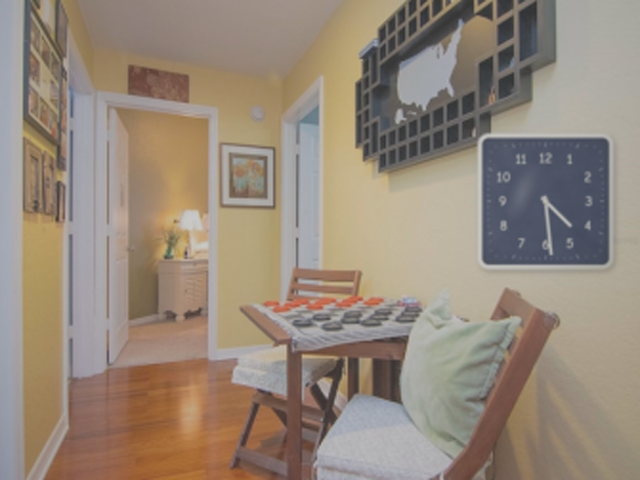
**4:29**
